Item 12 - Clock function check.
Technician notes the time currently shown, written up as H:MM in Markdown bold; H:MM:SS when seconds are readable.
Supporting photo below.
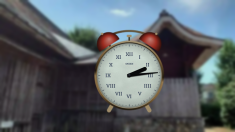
**2:14**
